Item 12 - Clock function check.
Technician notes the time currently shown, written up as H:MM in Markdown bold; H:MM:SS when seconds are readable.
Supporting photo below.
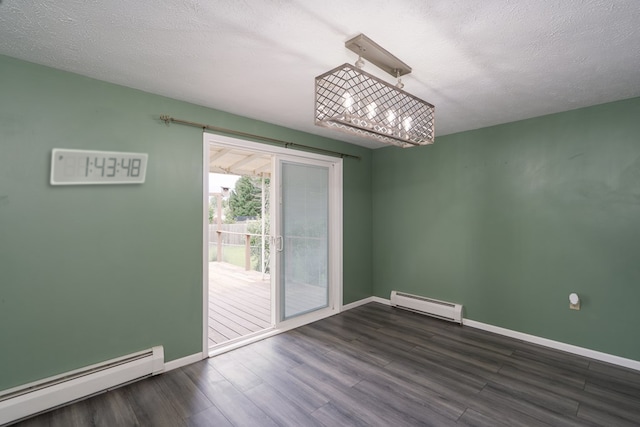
**1:43:48**
